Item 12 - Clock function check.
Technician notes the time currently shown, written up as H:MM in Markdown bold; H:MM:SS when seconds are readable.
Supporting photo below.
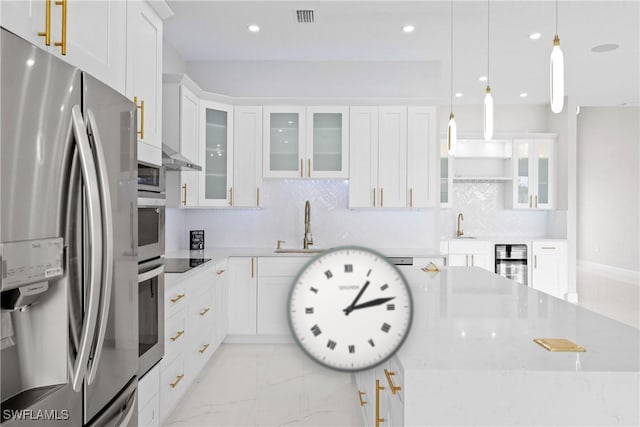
**1:13**
